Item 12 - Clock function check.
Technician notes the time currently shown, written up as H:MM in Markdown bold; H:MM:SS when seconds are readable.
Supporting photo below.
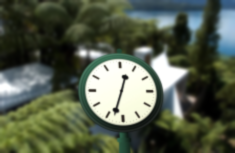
**12:33**
